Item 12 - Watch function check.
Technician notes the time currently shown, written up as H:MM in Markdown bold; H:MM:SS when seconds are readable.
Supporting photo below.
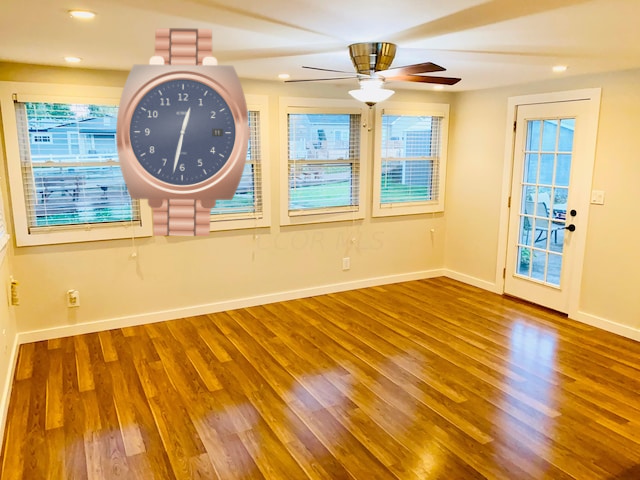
**12:32**
